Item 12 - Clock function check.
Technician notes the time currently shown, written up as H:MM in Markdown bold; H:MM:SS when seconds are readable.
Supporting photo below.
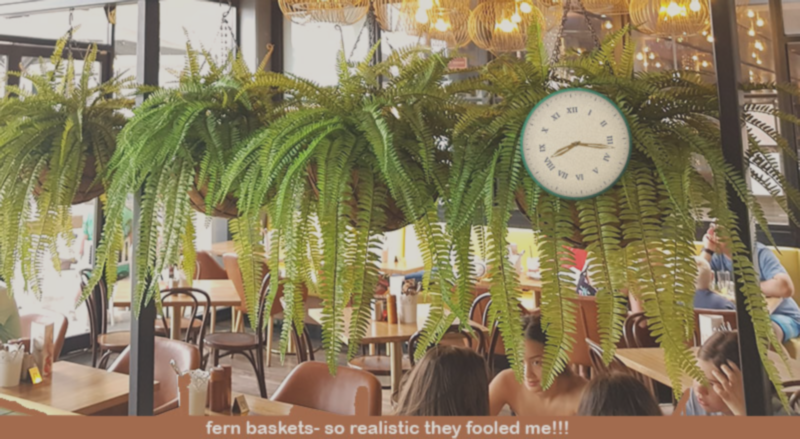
**8:17**
